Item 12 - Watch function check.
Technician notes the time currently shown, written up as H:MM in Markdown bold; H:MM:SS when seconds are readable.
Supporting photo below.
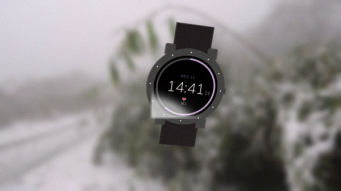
**14:41**
